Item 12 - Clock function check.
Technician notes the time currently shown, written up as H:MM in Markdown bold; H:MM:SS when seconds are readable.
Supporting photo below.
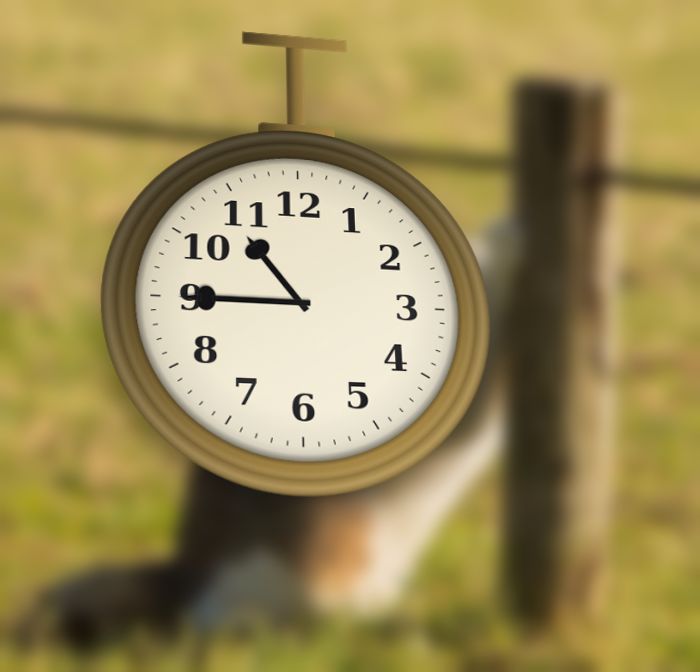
**10:45**
